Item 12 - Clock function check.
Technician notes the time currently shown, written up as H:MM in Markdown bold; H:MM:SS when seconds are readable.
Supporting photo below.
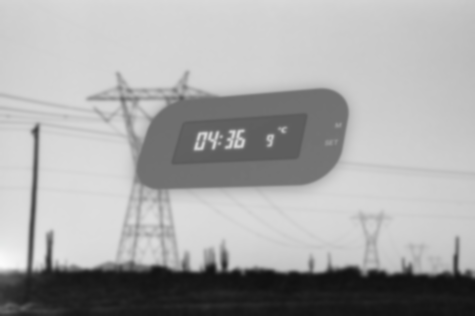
**4:36**
